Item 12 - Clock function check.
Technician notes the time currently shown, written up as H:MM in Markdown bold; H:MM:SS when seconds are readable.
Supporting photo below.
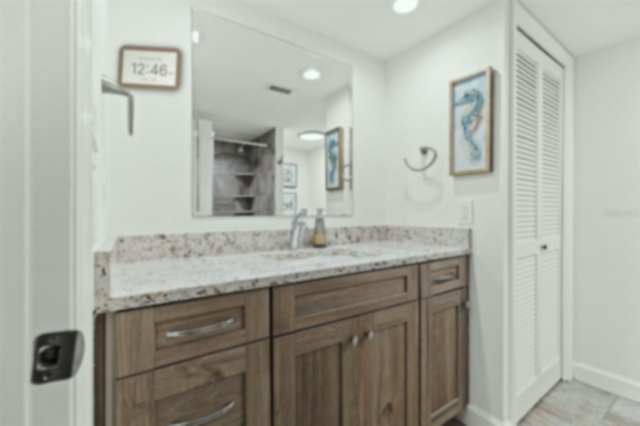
**12:46**
